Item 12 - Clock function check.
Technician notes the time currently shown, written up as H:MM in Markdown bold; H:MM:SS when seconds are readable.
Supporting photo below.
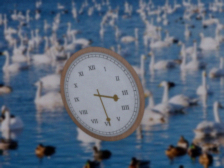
**3:29**
